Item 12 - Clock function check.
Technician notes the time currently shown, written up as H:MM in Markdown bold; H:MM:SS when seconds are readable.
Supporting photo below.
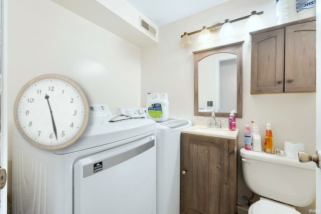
**11:28**
